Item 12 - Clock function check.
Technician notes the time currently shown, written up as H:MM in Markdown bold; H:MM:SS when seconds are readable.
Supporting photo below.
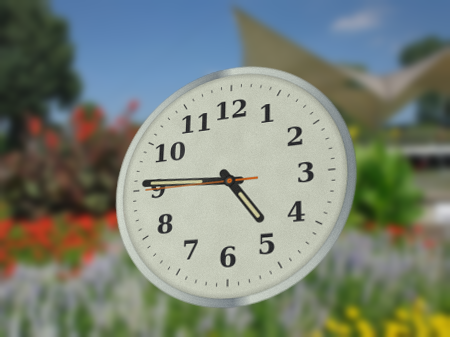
**4:45:45**
